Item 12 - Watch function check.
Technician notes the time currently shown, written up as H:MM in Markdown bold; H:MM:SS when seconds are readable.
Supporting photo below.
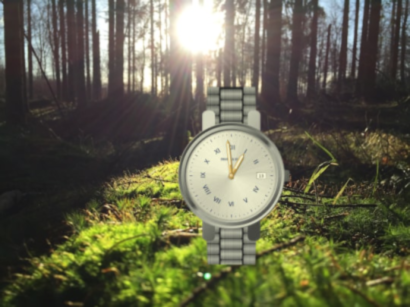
**12:59**
